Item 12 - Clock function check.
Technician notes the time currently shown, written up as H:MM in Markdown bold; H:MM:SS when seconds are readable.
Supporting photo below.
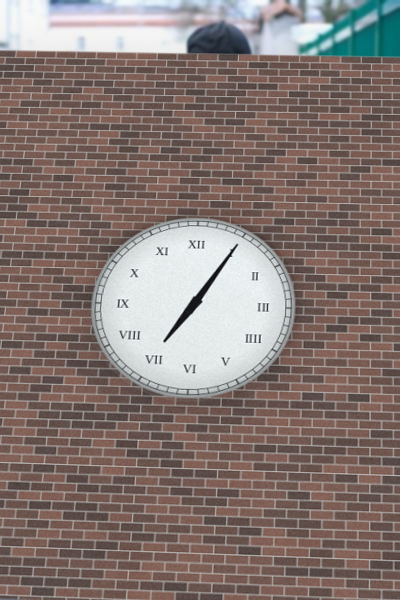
**7:05**
